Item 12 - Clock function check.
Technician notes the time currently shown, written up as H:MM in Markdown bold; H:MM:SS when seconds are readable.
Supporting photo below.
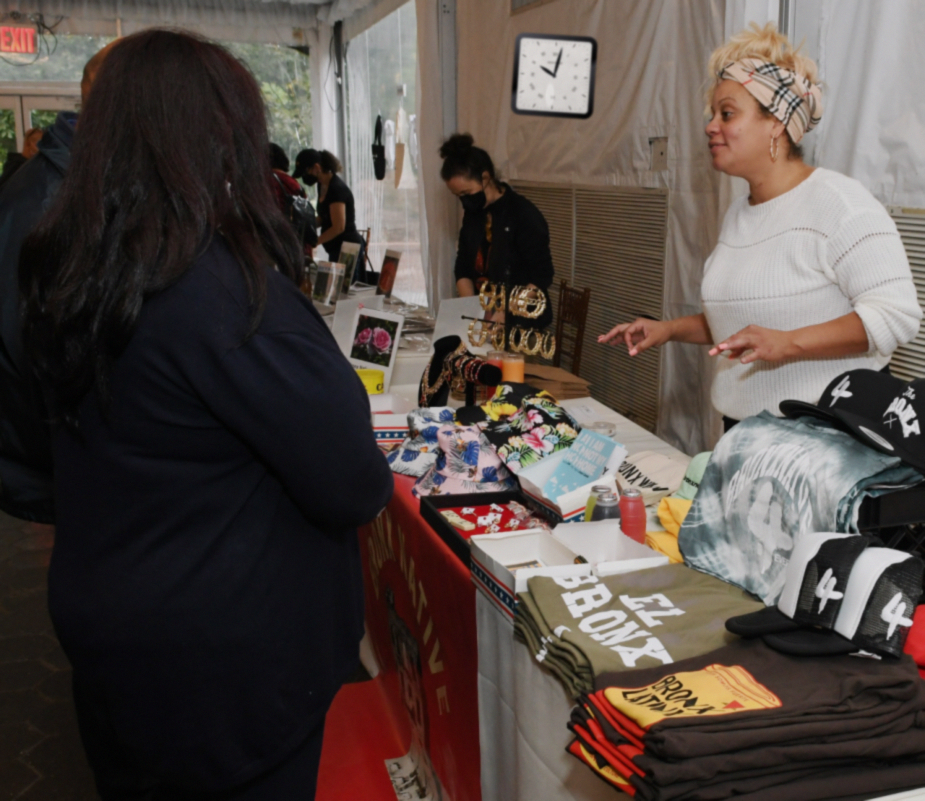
**10:02**
